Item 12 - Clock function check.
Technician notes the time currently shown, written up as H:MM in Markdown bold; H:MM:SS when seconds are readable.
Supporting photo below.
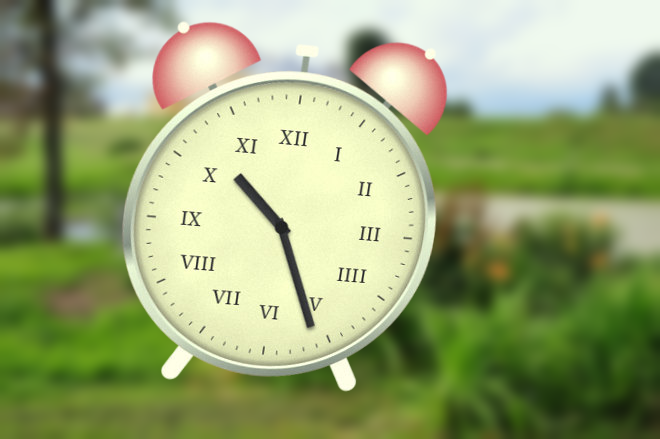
**10:26**
